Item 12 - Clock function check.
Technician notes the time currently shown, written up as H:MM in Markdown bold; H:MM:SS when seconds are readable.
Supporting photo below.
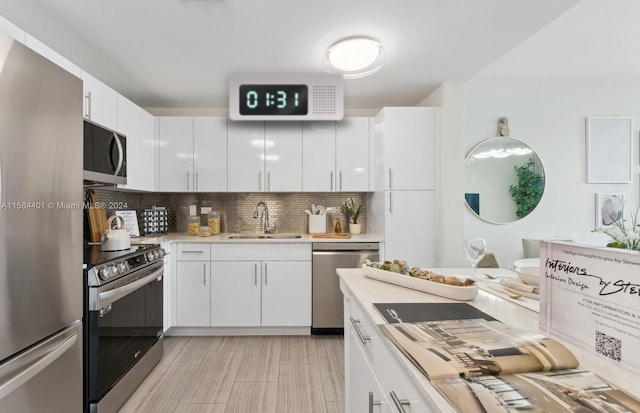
**1:31**
